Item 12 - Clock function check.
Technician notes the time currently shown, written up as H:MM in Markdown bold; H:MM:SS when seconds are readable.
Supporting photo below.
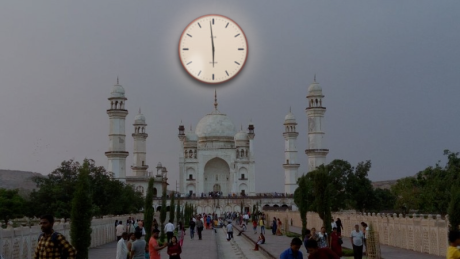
**5:59**
